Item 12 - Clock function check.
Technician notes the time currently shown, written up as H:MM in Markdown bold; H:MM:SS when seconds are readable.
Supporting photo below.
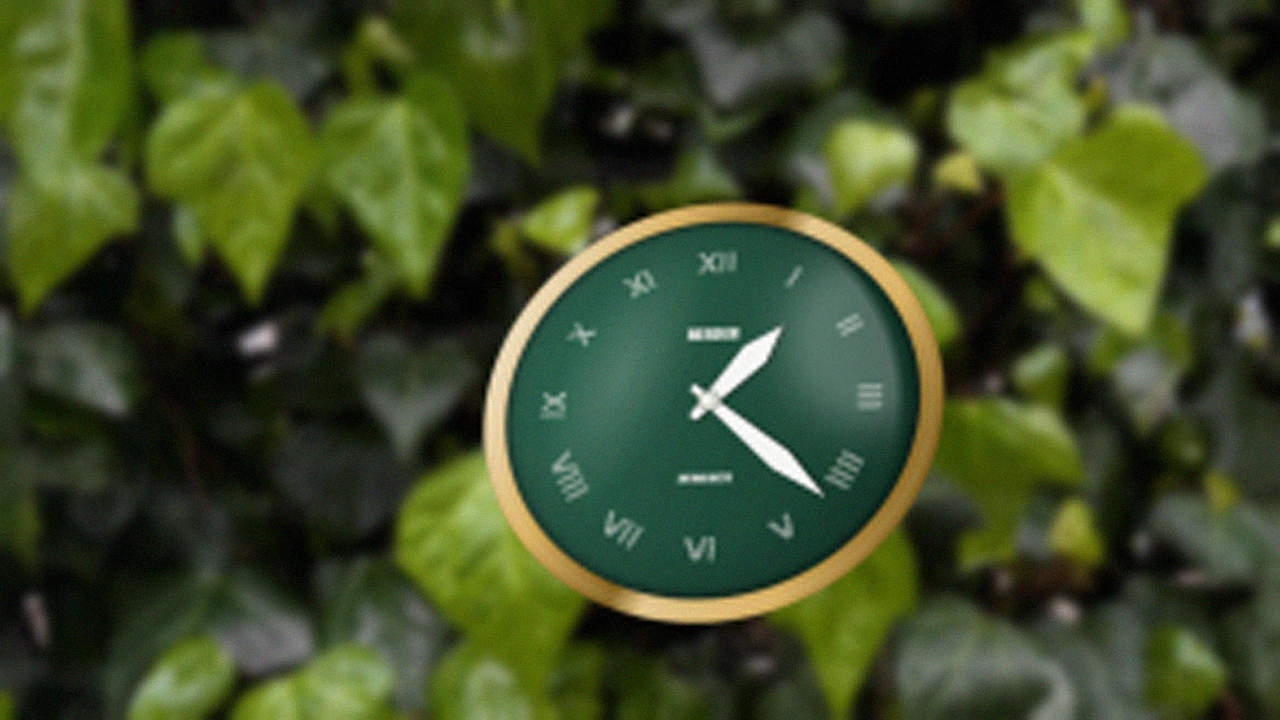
**1:22**
